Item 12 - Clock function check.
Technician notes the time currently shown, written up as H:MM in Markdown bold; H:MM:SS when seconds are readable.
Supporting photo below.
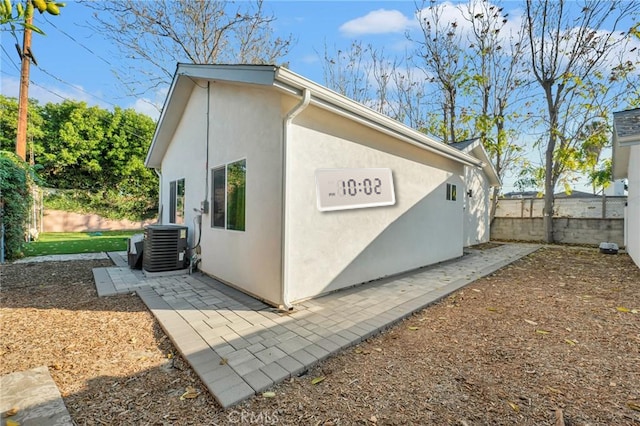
**10:02**
